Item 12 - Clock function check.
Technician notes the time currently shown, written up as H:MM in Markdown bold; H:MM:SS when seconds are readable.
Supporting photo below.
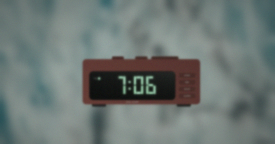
**7:06**
